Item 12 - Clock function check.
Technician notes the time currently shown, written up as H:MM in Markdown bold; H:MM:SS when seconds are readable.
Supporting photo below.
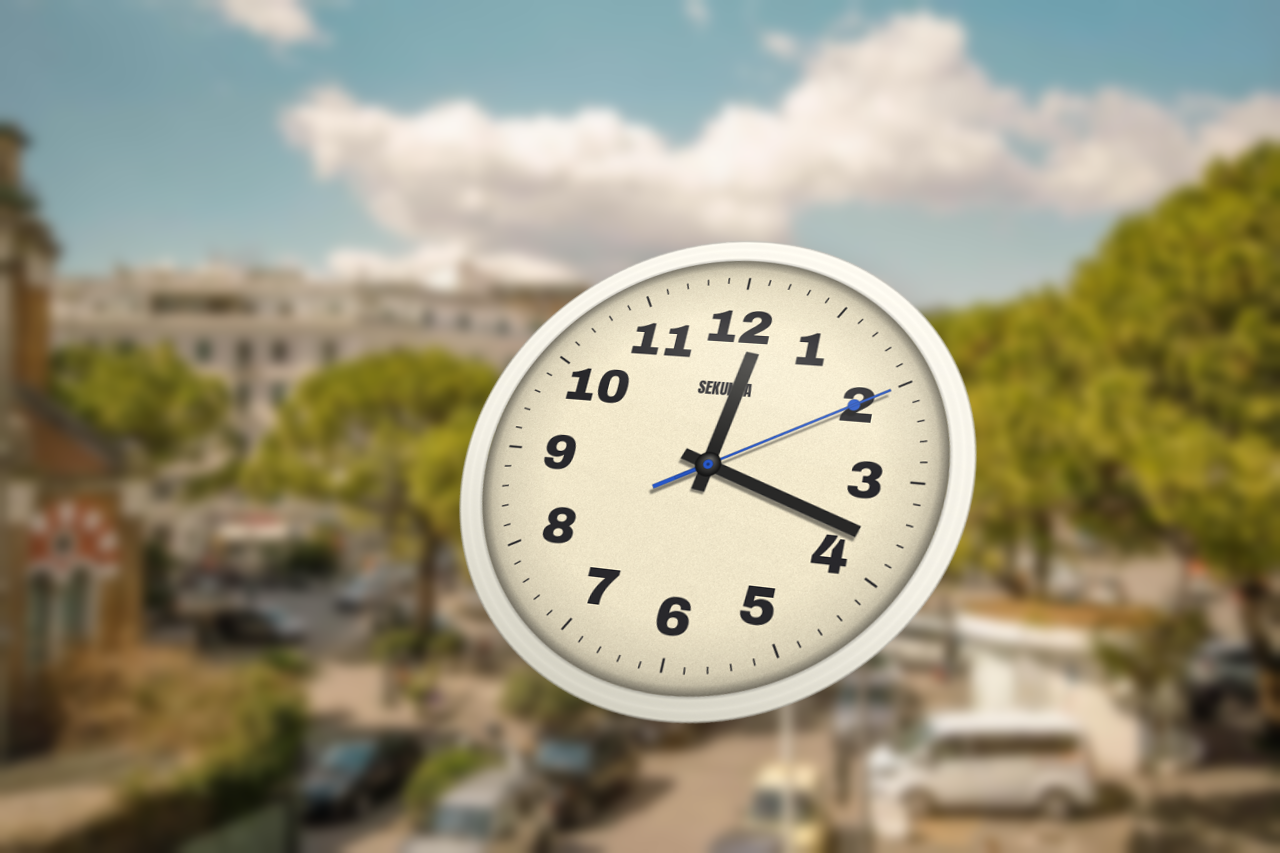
**12:18:10**
